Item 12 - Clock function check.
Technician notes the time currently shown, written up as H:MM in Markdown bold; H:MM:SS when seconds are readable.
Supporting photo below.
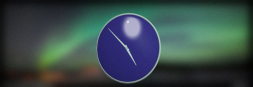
**4:52**
